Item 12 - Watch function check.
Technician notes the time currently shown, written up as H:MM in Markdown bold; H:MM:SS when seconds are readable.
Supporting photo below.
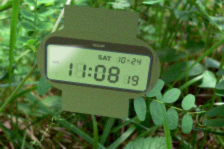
**11:08:19**
